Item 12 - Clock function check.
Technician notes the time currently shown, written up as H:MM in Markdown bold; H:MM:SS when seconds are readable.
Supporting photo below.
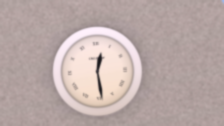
**12:29**
